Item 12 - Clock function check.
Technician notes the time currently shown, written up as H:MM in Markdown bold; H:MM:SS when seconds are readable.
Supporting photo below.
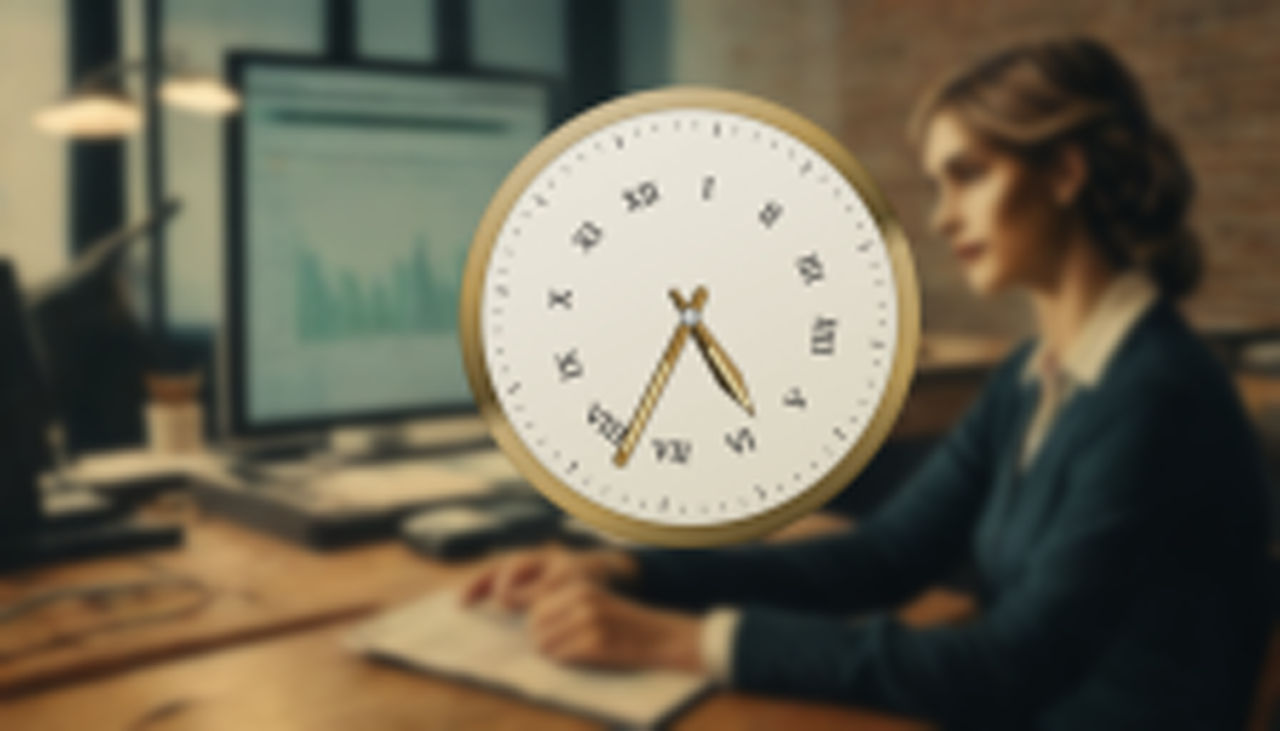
**5:38**
